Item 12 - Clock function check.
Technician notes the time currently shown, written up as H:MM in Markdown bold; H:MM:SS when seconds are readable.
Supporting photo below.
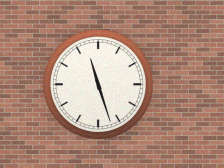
**11:27**
